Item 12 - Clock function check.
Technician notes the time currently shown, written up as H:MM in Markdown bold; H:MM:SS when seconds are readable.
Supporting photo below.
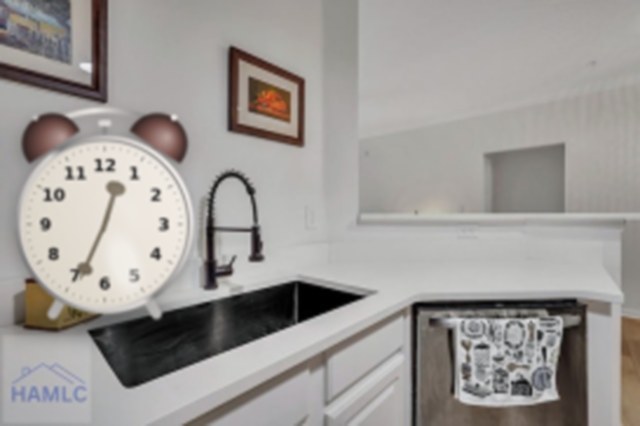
**12:34**
